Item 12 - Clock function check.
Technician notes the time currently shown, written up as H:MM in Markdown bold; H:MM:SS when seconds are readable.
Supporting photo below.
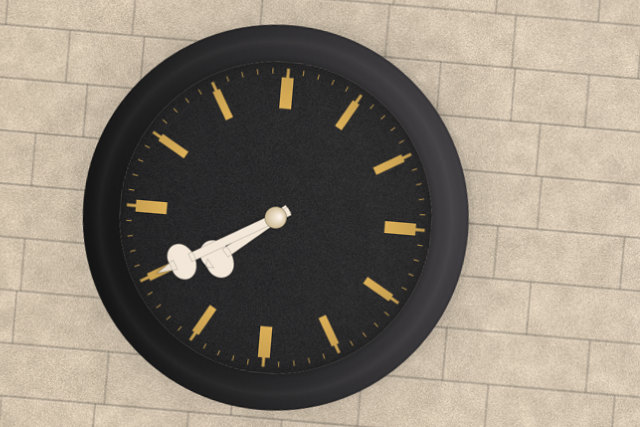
**7:40**
